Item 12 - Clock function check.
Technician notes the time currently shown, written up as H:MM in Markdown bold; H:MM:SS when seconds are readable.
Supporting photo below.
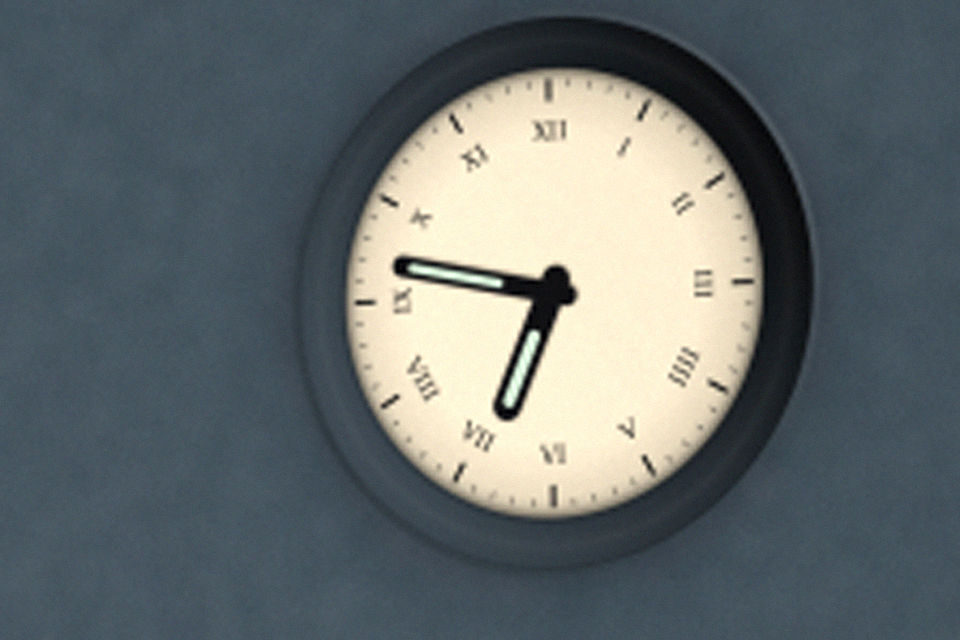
**6:47**
